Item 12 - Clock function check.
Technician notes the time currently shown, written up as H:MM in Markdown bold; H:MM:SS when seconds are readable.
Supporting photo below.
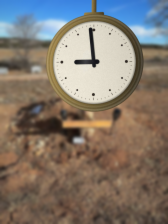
**8:59**
